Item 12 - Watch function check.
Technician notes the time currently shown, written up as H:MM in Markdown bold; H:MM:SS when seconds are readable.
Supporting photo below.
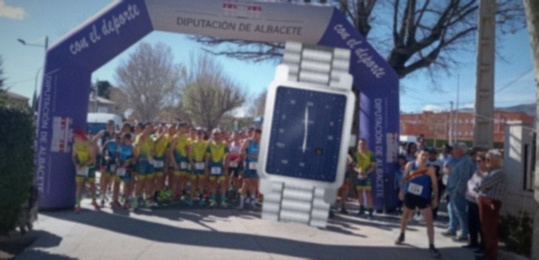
**5:59**
